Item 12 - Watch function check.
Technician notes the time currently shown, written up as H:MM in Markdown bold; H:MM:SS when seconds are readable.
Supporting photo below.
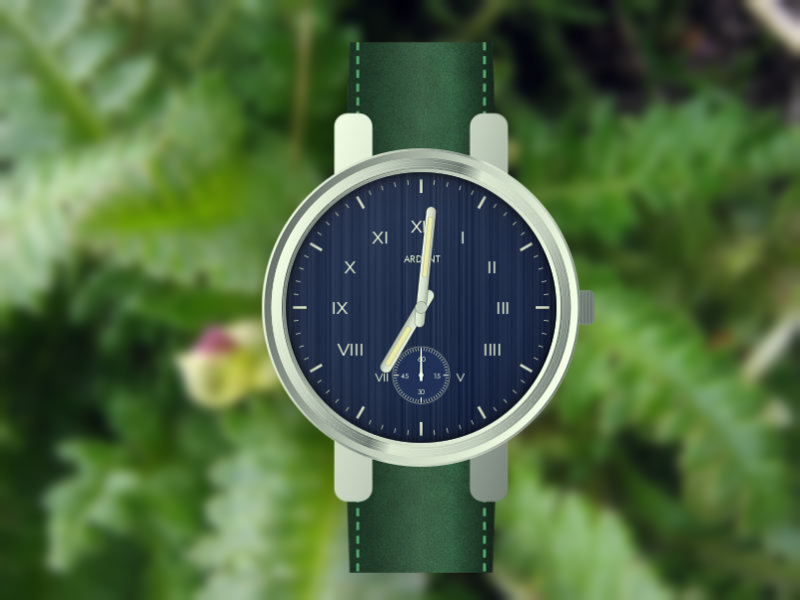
**7:01**
